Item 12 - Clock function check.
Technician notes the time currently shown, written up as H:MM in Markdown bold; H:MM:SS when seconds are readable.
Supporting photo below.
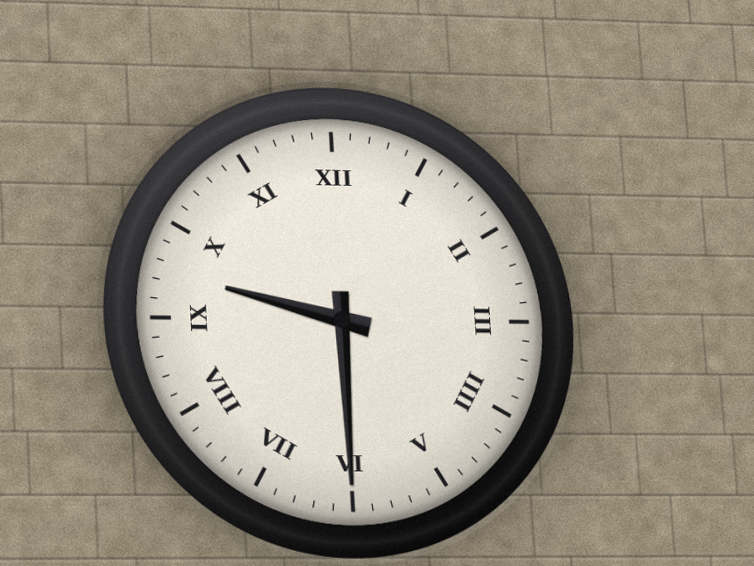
**9:30**
